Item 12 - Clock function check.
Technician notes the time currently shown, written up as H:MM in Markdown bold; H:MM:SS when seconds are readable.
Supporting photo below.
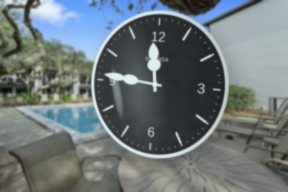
**11:46**
